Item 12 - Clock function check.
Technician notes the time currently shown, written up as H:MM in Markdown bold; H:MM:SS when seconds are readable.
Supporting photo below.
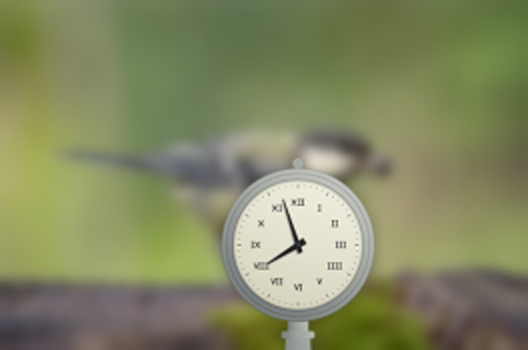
**7:57**
